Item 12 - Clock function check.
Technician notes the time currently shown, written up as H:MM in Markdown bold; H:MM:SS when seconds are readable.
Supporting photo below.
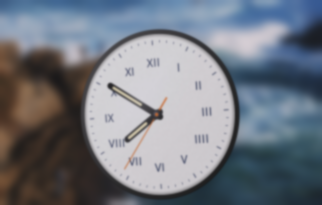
**7:50:36**
